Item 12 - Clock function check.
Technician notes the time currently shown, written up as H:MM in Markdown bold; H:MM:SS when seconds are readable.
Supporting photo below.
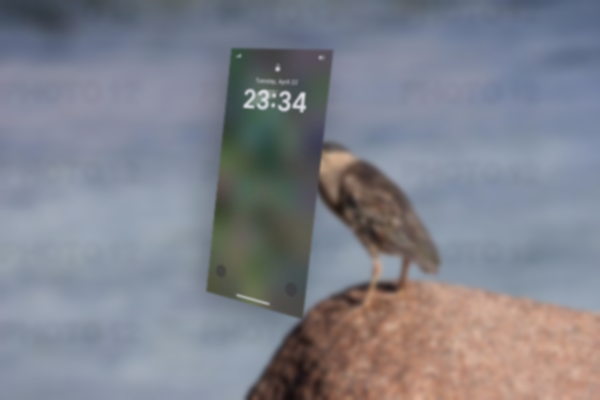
**23:34**
